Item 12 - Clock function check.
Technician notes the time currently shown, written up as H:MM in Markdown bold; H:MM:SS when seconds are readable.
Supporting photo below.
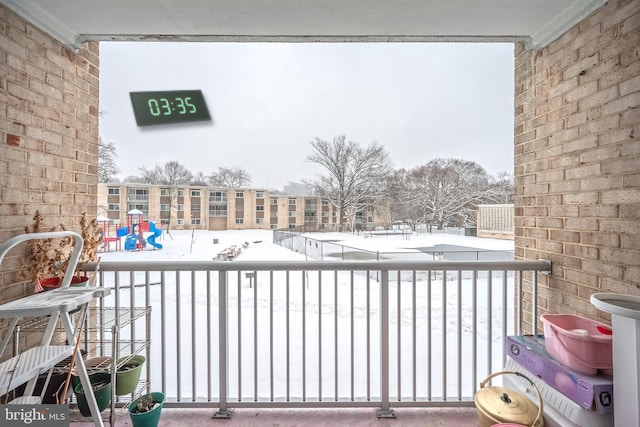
**3:35**
